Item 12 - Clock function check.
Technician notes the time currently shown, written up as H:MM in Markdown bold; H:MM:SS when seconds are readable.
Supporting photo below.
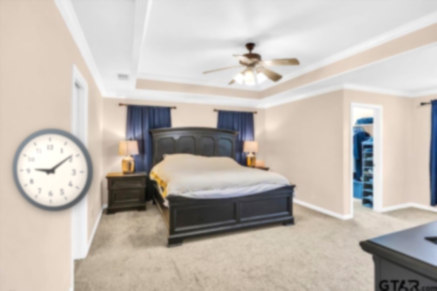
**9:09**
